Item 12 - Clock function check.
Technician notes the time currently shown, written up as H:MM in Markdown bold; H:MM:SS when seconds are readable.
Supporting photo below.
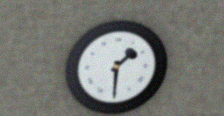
**1:30**
